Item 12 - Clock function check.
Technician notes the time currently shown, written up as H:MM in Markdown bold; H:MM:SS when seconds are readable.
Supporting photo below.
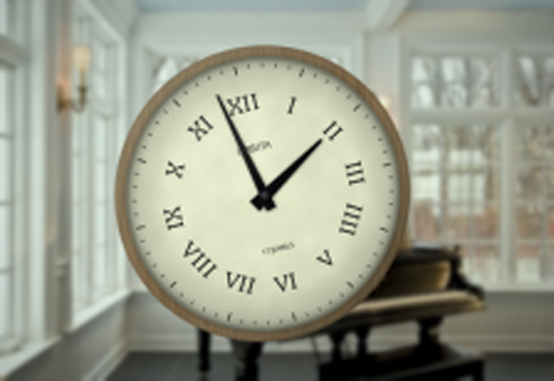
**1:58**
